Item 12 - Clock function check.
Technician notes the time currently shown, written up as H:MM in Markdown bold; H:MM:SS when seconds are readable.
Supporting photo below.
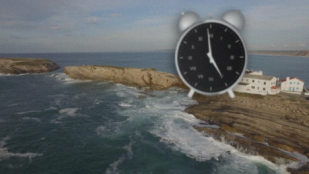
**4:59**
